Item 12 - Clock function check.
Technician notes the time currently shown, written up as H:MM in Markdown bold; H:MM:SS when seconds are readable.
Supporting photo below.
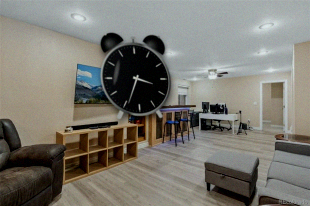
**3:34**
